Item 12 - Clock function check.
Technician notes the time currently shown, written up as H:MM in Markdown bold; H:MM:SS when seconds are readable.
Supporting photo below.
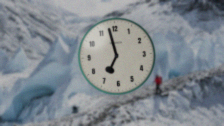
**6:58**
